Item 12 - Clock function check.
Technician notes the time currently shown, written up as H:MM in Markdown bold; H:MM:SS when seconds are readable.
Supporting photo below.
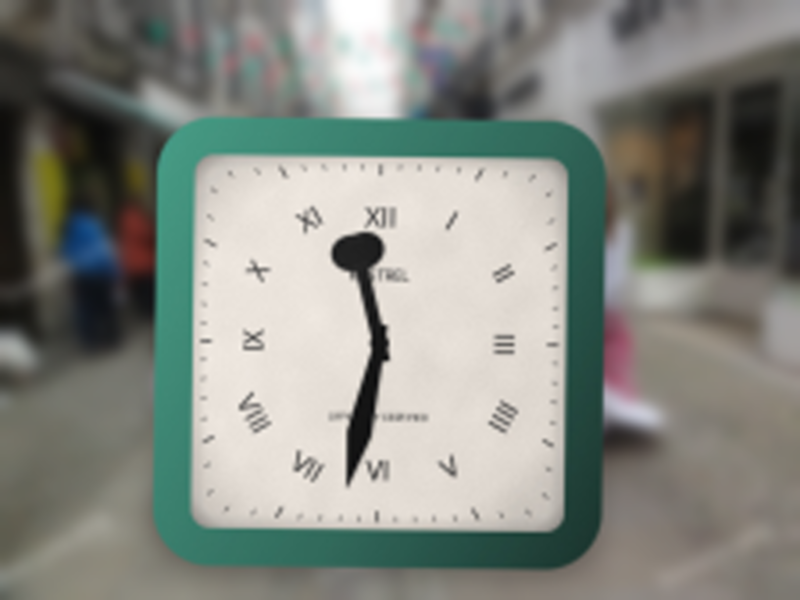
**11:32**
